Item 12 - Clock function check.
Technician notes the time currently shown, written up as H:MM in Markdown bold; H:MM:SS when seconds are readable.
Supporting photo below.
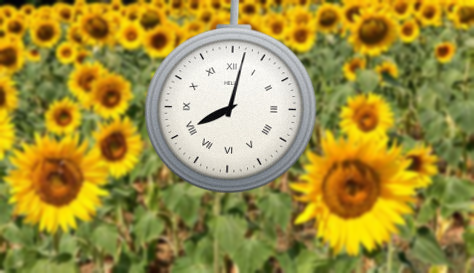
**8:02**
